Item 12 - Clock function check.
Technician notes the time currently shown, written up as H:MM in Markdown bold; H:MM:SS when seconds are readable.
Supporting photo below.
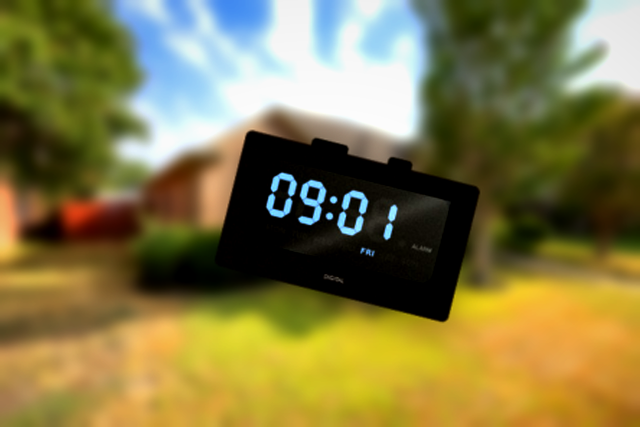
**9:01**
